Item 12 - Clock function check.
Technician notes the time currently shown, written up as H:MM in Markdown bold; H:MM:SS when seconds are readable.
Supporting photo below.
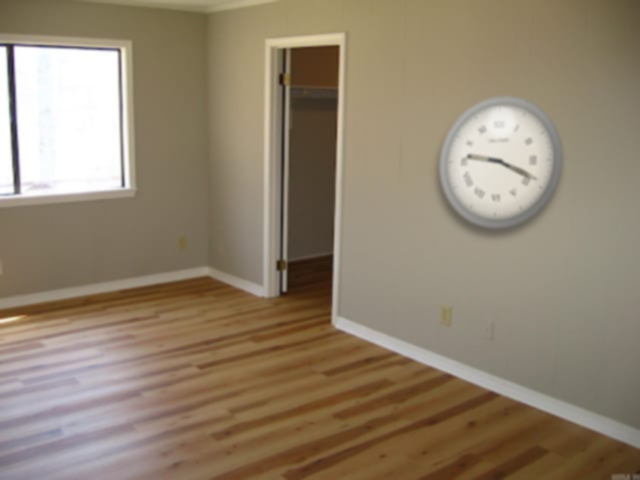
**9:19**
